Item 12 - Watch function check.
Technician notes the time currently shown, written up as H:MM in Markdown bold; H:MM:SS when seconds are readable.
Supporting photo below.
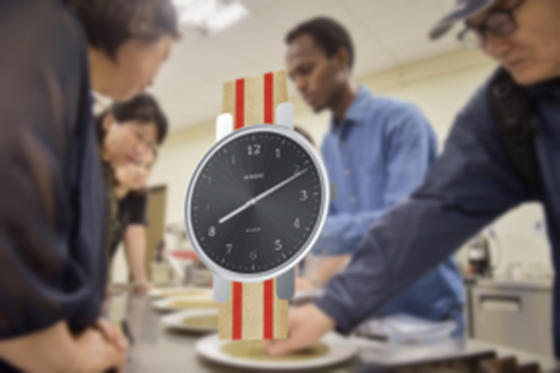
**8:11**
